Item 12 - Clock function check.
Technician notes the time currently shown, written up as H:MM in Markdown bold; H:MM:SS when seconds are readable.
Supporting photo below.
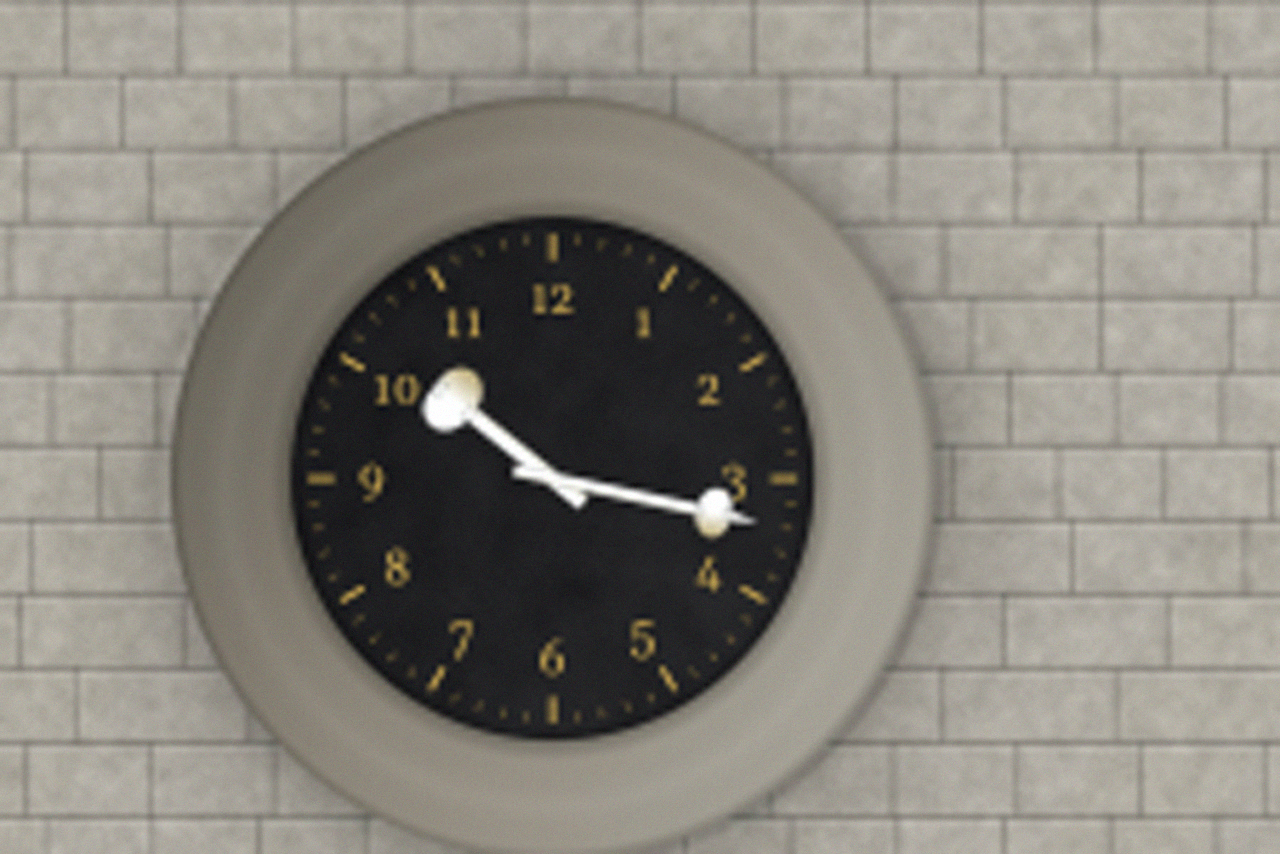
**10:17**
